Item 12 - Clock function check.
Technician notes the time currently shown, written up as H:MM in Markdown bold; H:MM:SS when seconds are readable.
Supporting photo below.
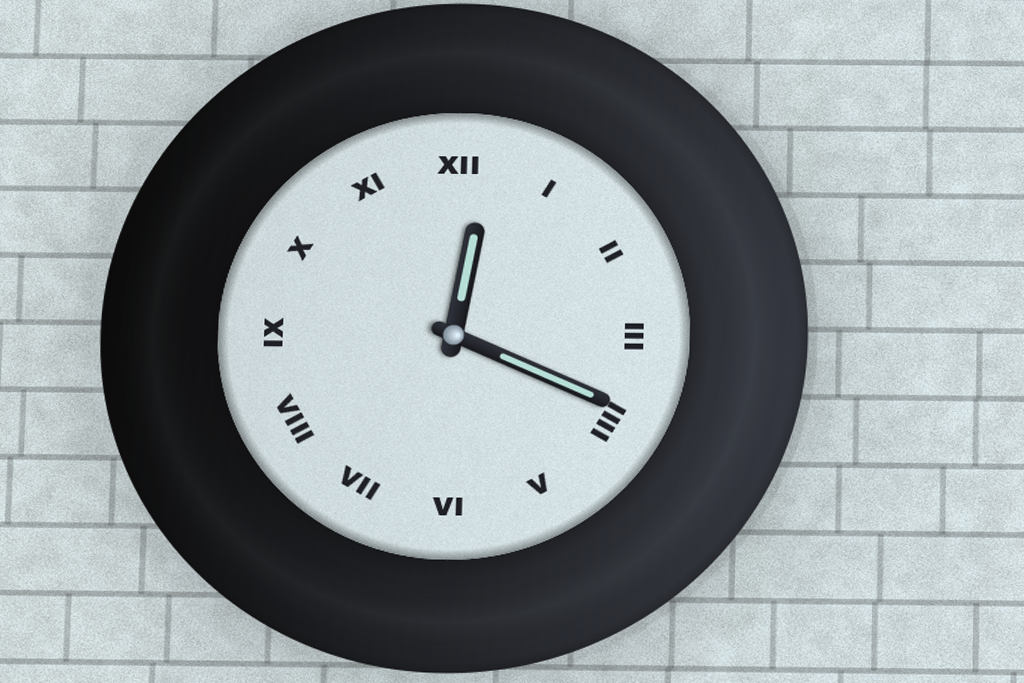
**12:19**
